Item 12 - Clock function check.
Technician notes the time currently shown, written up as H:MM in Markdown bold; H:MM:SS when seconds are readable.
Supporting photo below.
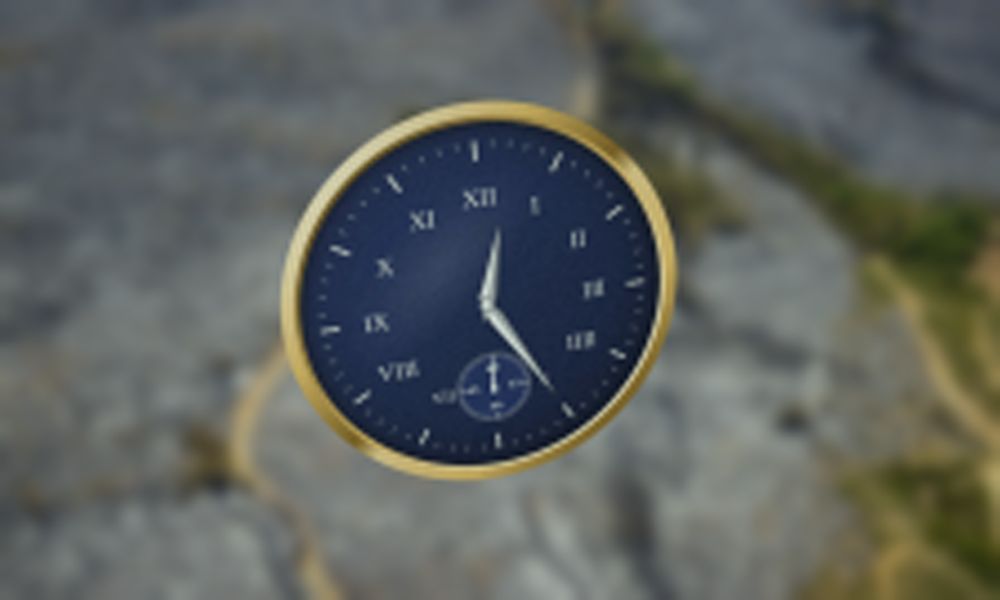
**12:25**
